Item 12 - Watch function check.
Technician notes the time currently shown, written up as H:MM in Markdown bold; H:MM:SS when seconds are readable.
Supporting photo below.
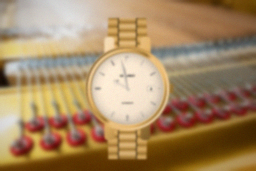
**9:58**
